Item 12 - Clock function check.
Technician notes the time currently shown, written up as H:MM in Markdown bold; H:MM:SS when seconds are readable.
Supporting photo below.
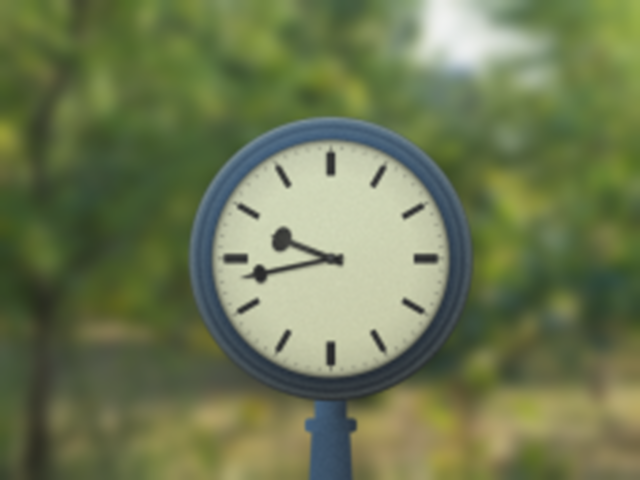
**9:43**
